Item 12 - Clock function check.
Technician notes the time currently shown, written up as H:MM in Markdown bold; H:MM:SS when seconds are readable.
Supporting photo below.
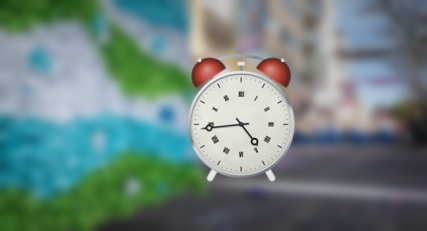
**4:44**
